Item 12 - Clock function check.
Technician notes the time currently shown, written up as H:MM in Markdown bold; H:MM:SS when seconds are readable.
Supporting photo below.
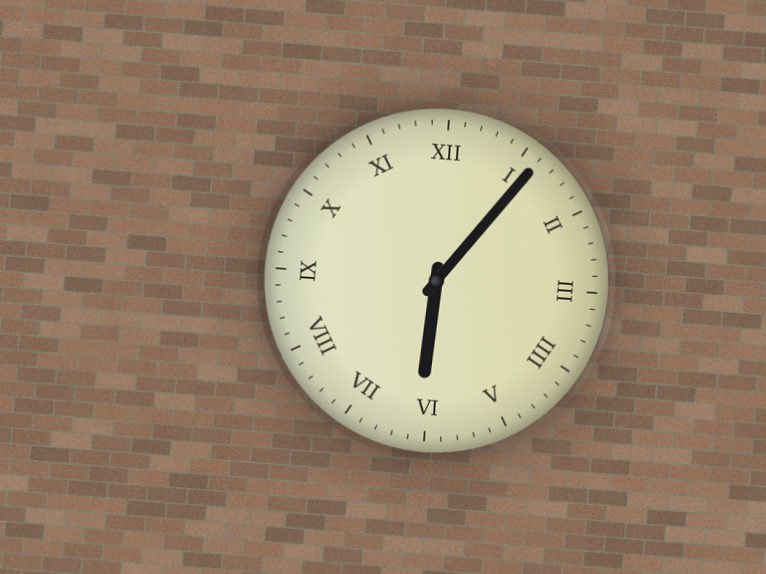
**6:06**
